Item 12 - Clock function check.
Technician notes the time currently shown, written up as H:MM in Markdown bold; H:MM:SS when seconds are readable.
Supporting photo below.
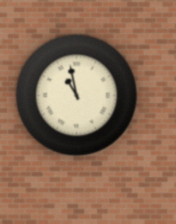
**10:58**
